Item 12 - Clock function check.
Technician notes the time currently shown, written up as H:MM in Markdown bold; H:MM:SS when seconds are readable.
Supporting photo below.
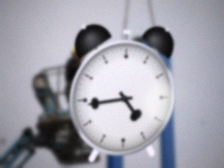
**4:44**
